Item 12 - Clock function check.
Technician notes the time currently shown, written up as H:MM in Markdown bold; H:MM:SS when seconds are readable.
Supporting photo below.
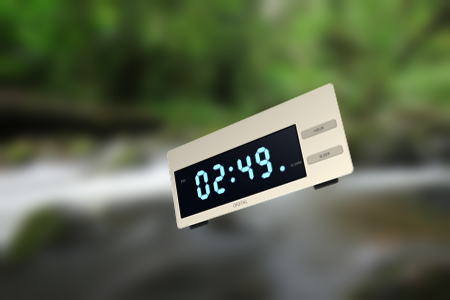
**2:49**
